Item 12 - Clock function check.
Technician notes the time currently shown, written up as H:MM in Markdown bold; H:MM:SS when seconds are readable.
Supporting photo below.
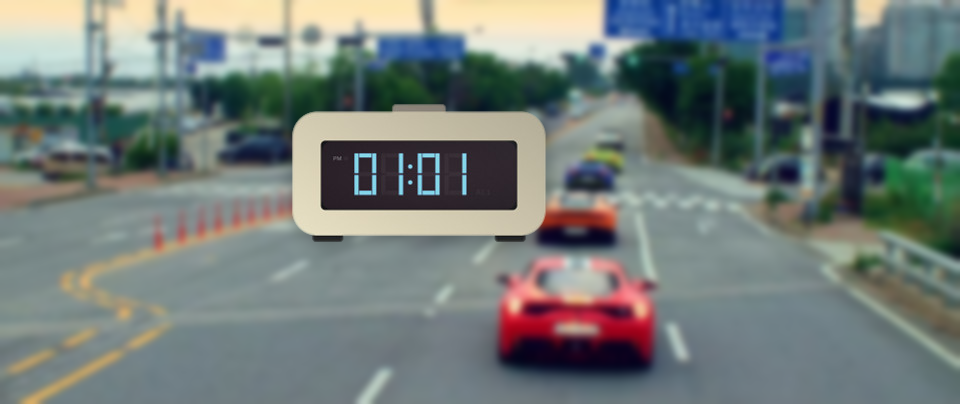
**1:01**
